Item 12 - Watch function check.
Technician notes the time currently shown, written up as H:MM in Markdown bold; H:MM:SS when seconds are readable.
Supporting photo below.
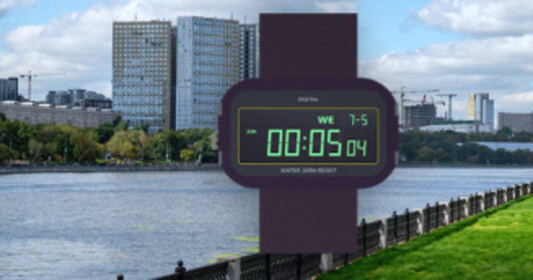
**0:05:04**
